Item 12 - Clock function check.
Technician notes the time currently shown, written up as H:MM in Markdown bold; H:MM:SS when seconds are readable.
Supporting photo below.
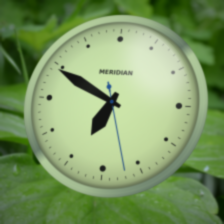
**6:49:27**
